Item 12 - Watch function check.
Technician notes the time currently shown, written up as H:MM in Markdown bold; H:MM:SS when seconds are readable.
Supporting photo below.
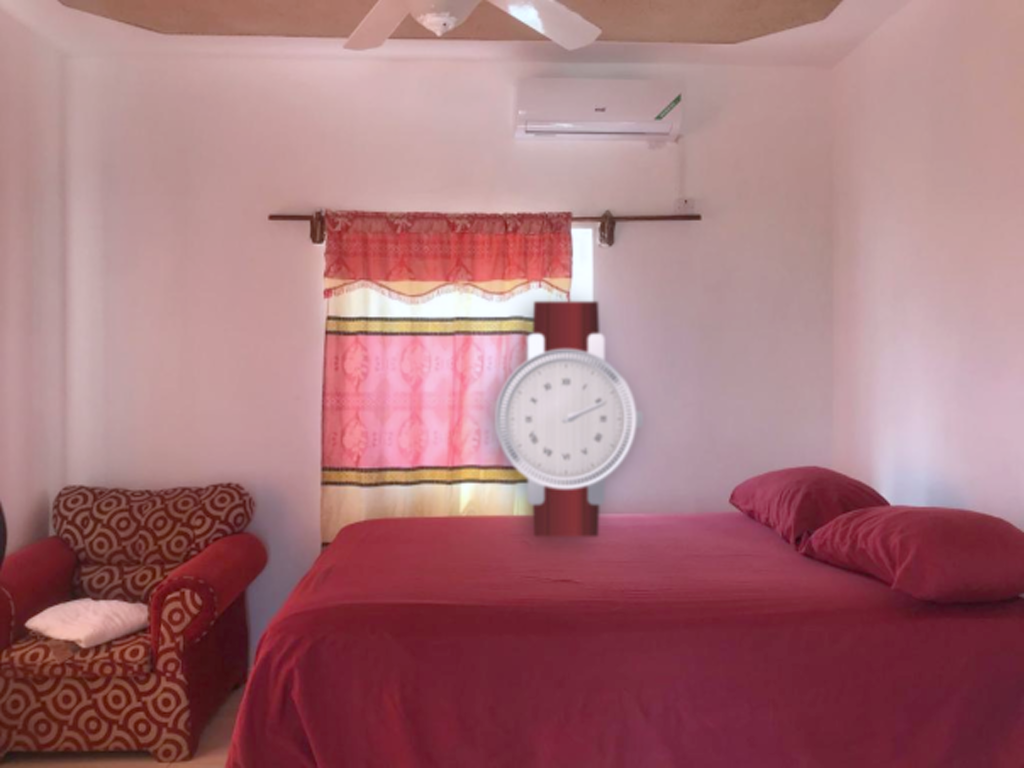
**2:11**
